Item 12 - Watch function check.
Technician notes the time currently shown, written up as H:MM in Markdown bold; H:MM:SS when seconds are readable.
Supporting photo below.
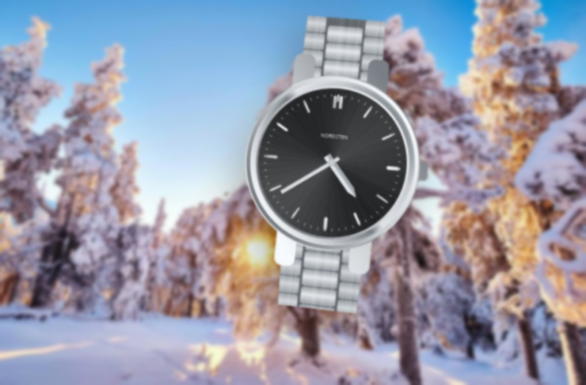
**4:39**
